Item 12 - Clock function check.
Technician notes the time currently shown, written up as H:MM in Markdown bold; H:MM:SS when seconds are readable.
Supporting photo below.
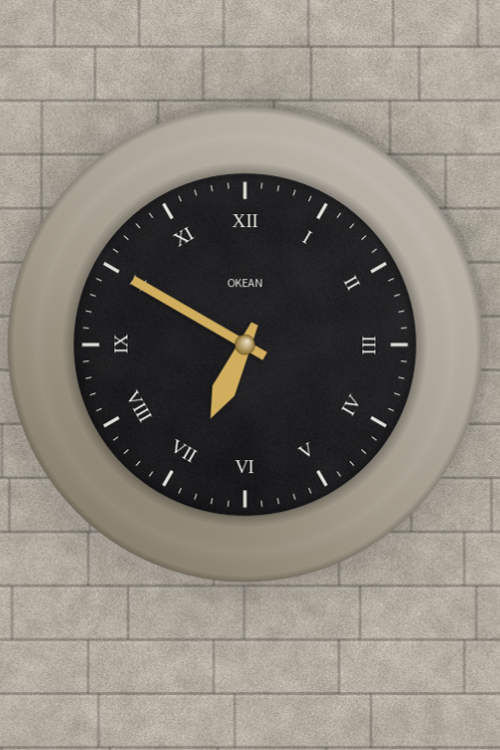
**6:50**
